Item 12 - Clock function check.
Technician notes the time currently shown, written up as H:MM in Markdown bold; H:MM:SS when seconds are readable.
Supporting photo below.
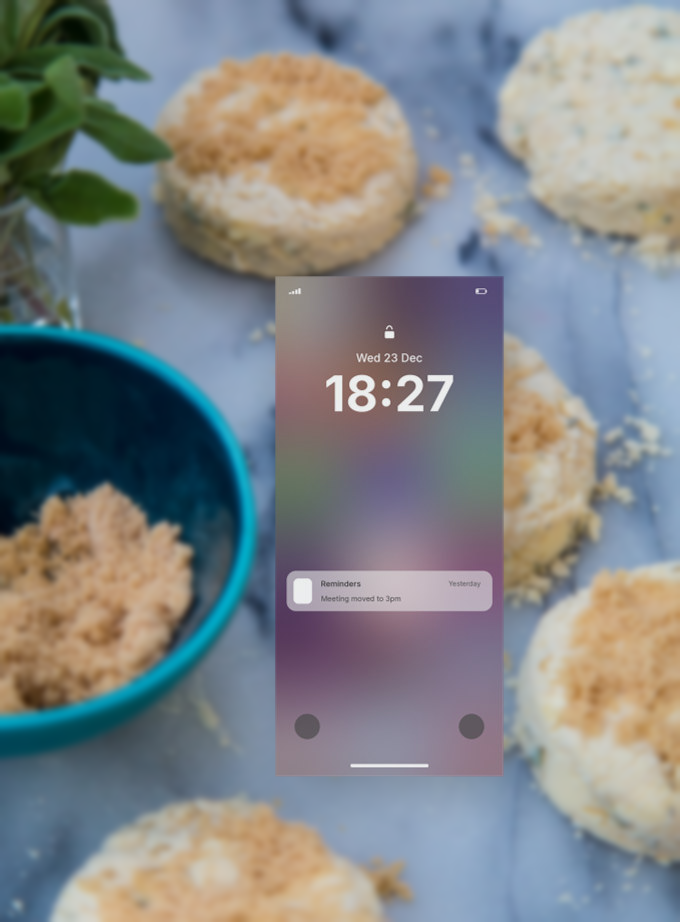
**18:27**
